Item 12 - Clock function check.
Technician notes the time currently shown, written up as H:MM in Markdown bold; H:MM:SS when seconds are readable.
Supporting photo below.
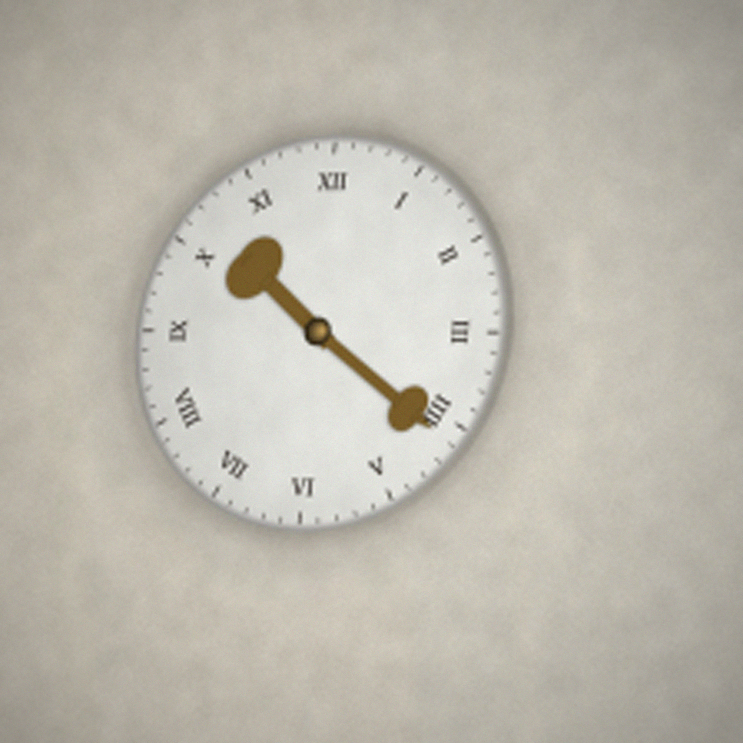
**10:21**
